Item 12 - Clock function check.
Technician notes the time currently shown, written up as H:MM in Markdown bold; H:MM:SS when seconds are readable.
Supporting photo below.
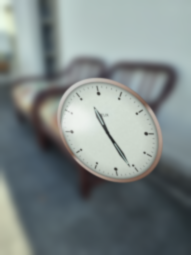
**11:26**
